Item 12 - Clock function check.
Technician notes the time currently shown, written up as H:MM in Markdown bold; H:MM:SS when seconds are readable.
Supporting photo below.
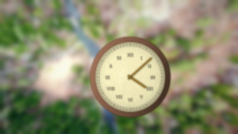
**4:08**
